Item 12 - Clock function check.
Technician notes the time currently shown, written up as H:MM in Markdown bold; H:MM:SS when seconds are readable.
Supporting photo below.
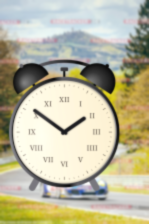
**1:51**
